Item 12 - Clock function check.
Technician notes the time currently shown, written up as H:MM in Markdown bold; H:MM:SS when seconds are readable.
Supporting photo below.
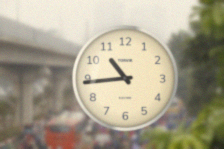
**10:44**
